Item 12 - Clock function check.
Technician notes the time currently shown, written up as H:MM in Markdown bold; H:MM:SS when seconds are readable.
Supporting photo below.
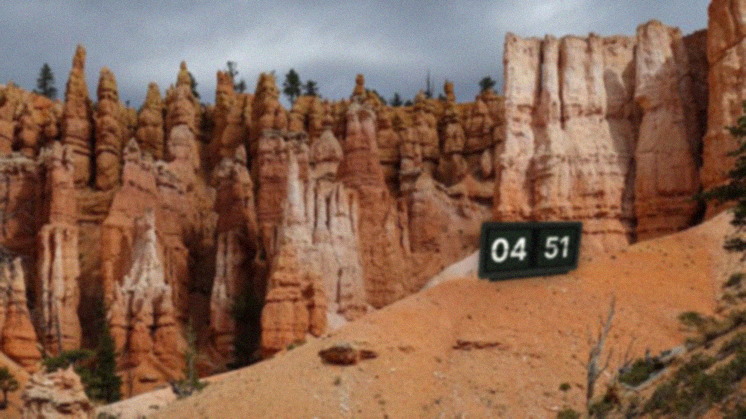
**4:51**
